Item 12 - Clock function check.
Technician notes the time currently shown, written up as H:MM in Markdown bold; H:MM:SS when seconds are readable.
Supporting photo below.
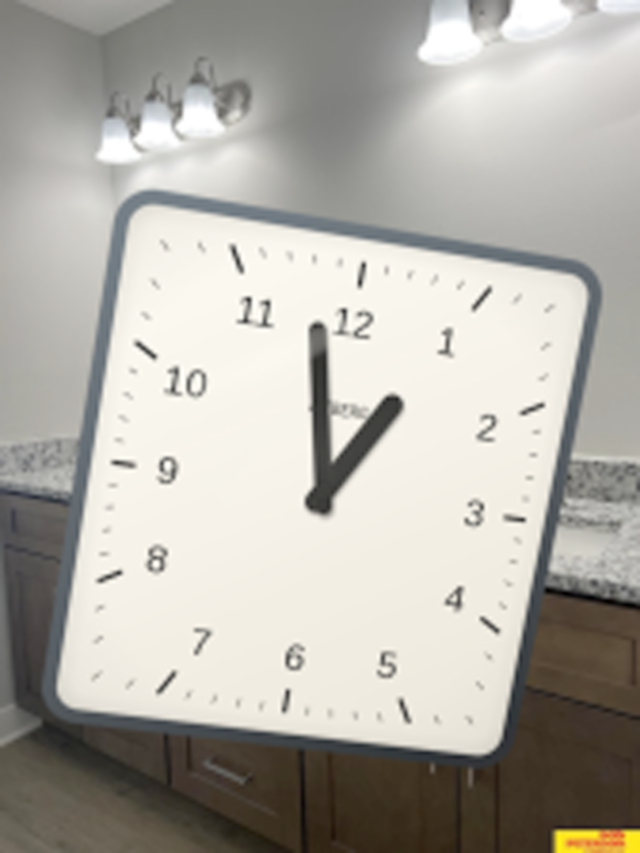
**12:58**
